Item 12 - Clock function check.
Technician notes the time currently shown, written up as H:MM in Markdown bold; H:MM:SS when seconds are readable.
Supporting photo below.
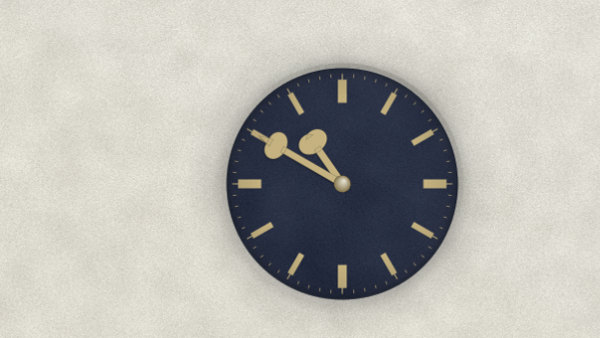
**10:50**
